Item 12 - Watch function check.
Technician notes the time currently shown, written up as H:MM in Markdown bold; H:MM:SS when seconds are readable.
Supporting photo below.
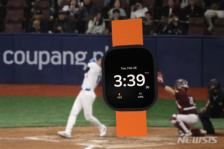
**3:39**
